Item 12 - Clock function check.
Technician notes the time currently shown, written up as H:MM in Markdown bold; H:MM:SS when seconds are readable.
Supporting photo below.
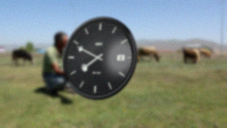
**7:49**
